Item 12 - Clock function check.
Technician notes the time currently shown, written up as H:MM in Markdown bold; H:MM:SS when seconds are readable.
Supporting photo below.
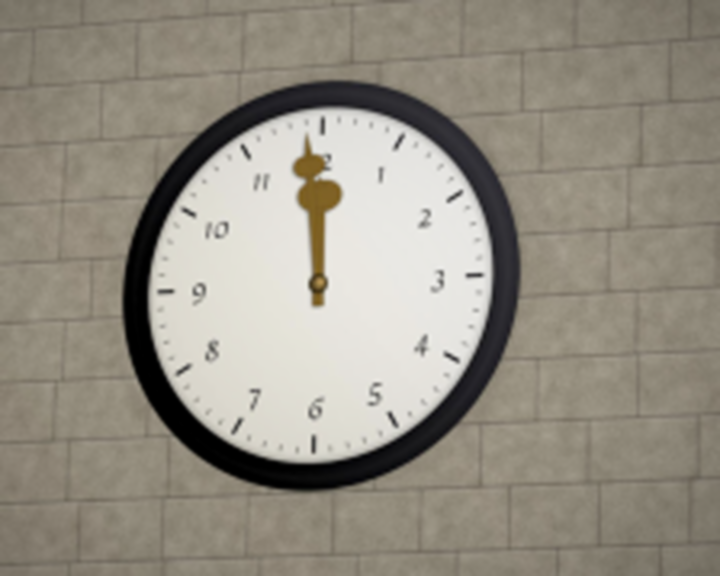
**11:59**
